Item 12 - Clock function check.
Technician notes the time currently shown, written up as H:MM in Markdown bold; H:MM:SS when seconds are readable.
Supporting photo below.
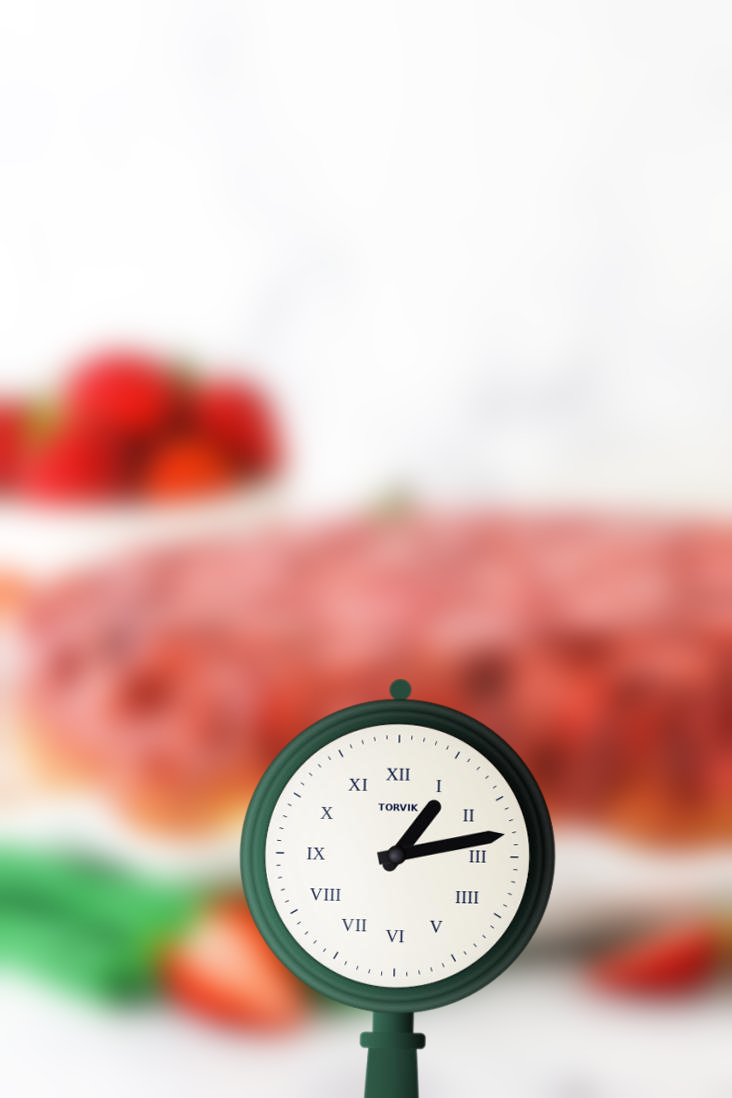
**1:13**
